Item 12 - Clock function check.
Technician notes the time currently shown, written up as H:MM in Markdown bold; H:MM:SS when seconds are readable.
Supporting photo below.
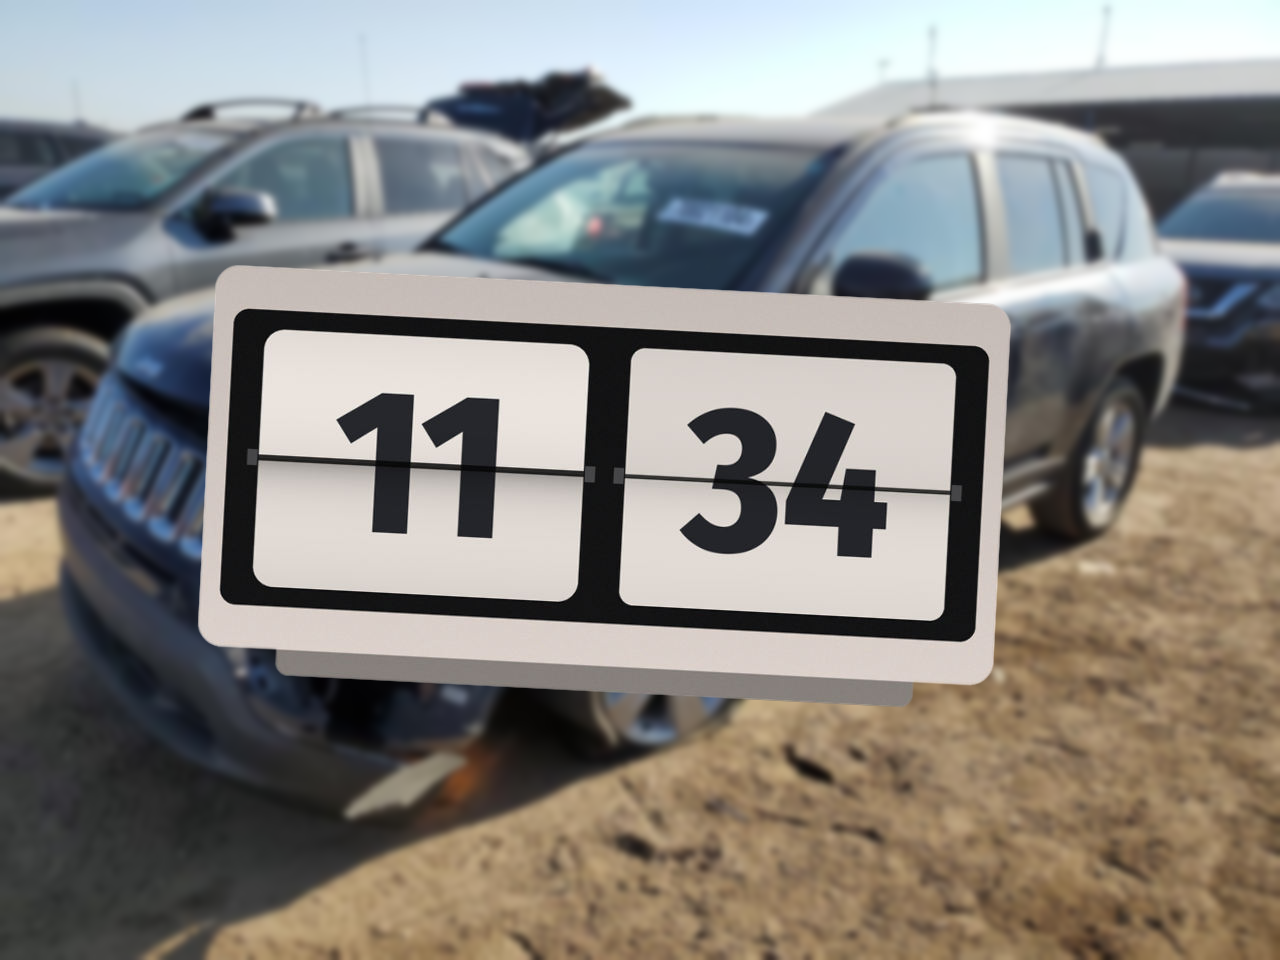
**11:34**
